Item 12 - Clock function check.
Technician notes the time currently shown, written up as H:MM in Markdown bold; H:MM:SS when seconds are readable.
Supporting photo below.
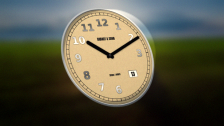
**10:11**
